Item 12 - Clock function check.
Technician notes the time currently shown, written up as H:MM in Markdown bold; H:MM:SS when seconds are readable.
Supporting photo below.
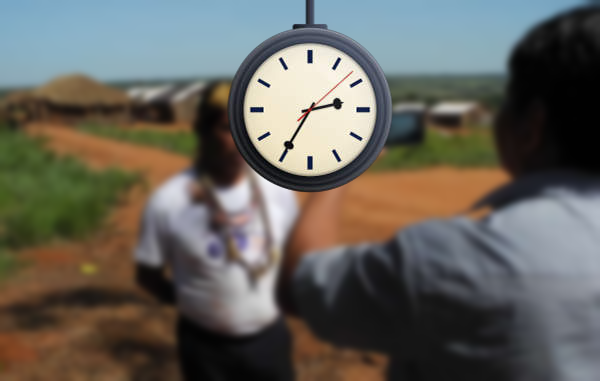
**2:35:08**
